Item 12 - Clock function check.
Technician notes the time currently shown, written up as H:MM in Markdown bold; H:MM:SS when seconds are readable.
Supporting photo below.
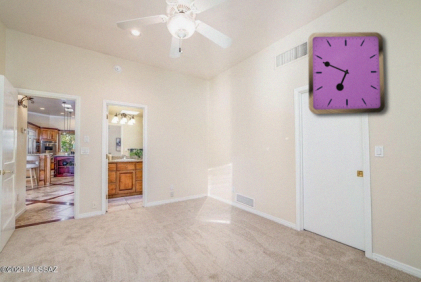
**6:49**
